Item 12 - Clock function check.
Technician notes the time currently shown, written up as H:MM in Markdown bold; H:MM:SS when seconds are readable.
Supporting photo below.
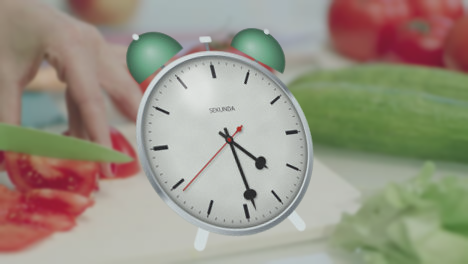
**4:28:39**
